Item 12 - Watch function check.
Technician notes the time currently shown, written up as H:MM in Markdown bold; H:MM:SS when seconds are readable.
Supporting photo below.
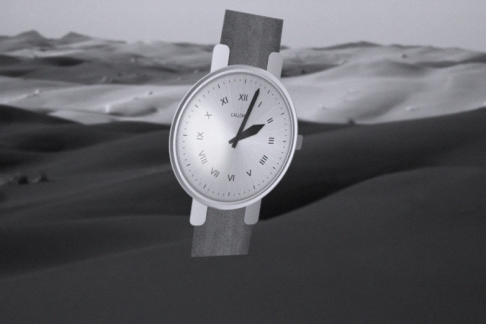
**2:03**
